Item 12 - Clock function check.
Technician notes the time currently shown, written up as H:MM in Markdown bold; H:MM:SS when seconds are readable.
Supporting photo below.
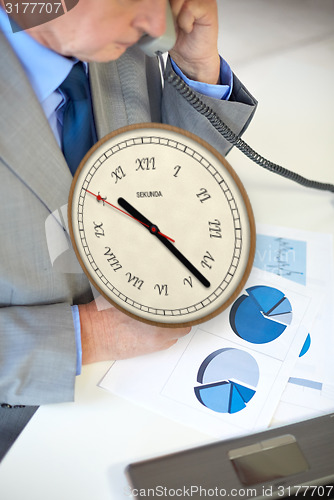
**10:22:50**
